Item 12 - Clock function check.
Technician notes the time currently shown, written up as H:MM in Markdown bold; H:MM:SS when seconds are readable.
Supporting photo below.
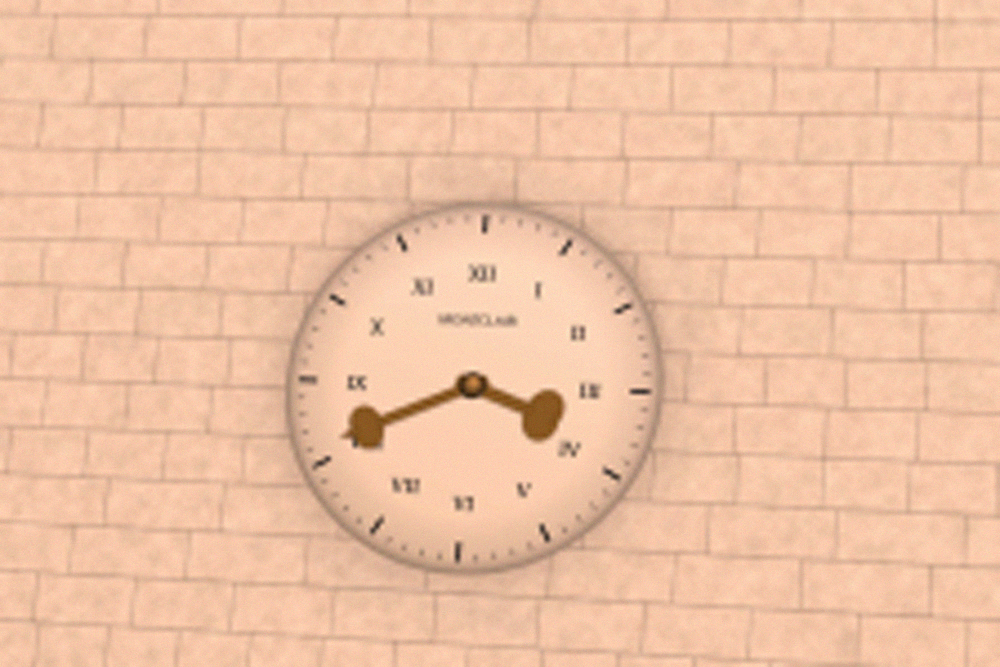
**3:41**
